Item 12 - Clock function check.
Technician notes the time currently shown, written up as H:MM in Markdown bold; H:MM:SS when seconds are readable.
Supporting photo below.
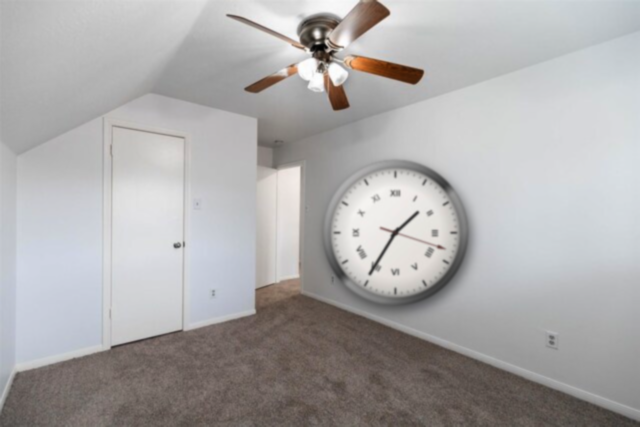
**1:35:18**
